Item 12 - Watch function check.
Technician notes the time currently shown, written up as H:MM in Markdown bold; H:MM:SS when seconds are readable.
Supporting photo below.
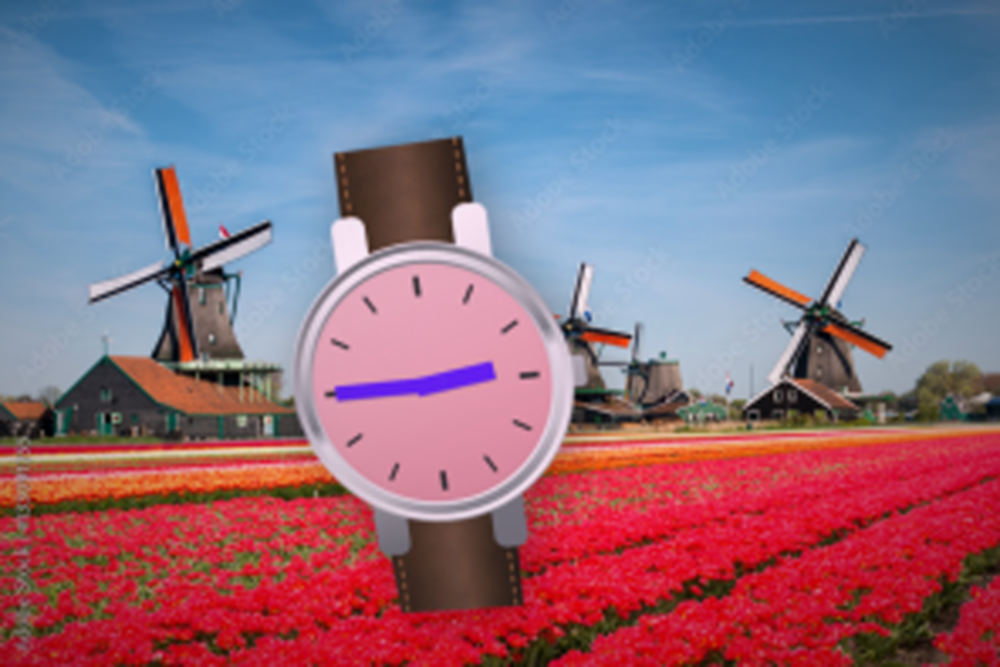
**2:45**
